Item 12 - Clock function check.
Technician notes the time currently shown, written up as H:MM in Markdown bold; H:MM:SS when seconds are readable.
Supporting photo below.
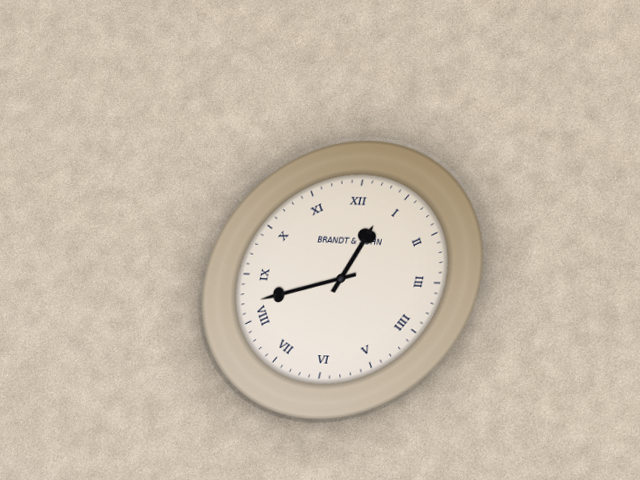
**12:42**
